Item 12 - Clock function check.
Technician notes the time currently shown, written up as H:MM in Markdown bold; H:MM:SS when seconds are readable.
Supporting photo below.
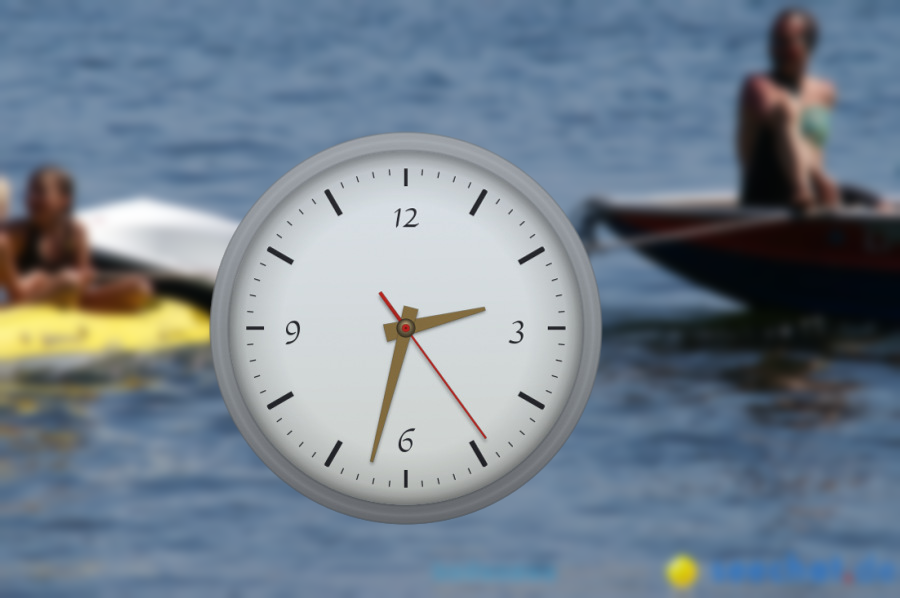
**2:32:24**
